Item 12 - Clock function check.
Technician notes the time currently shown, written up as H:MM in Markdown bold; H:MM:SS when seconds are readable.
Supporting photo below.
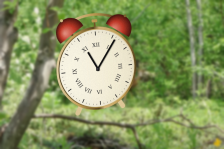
**11:06**
